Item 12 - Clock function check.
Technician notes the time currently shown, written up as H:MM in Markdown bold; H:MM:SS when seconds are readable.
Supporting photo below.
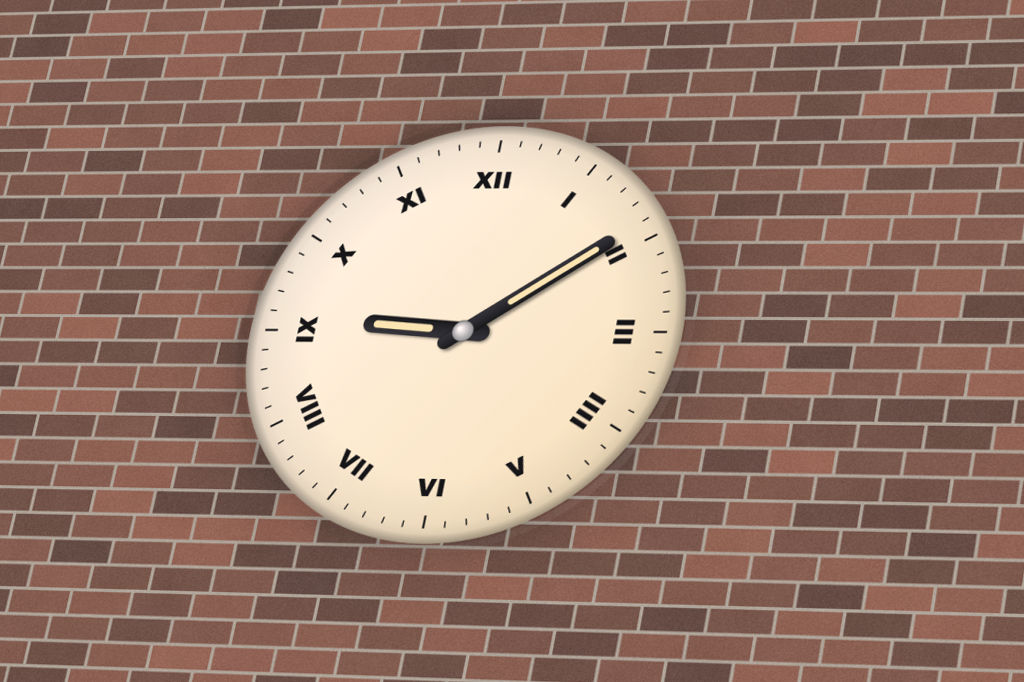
**9:09**
